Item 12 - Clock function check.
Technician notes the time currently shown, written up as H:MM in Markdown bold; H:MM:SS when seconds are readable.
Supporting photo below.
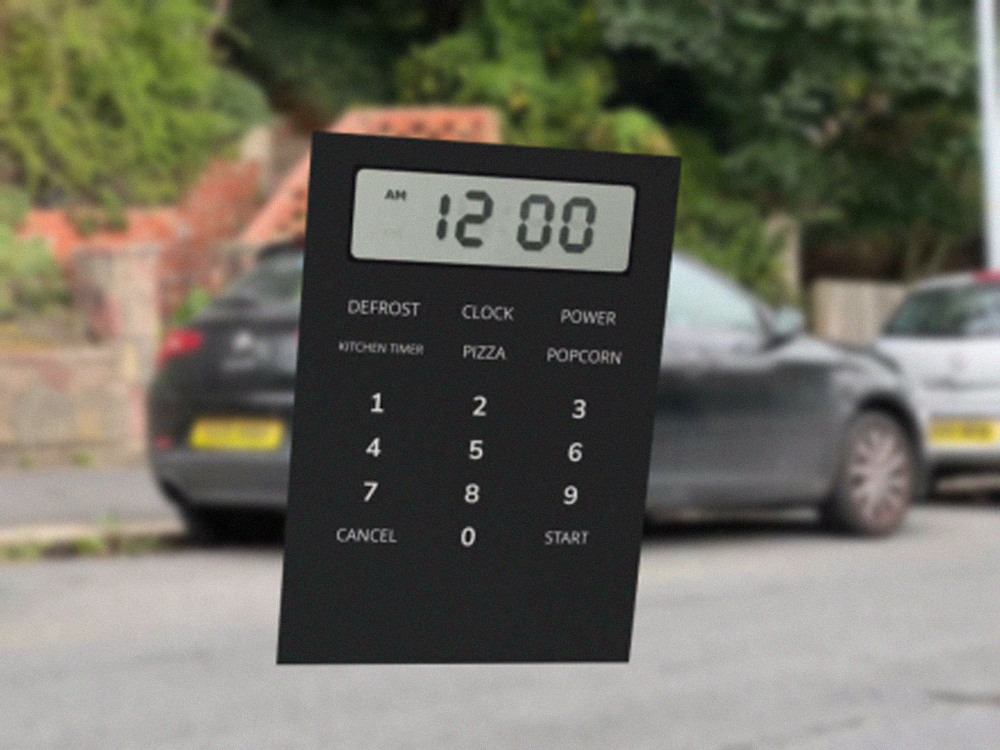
**12:00**
